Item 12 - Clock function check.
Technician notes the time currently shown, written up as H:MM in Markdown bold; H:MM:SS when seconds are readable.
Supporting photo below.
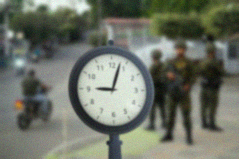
**9:03**
